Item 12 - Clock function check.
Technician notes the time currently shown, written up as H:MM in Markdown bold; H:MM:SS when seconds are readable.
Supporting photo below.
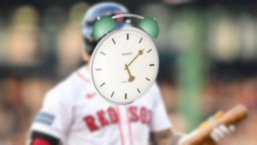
**5:08**
